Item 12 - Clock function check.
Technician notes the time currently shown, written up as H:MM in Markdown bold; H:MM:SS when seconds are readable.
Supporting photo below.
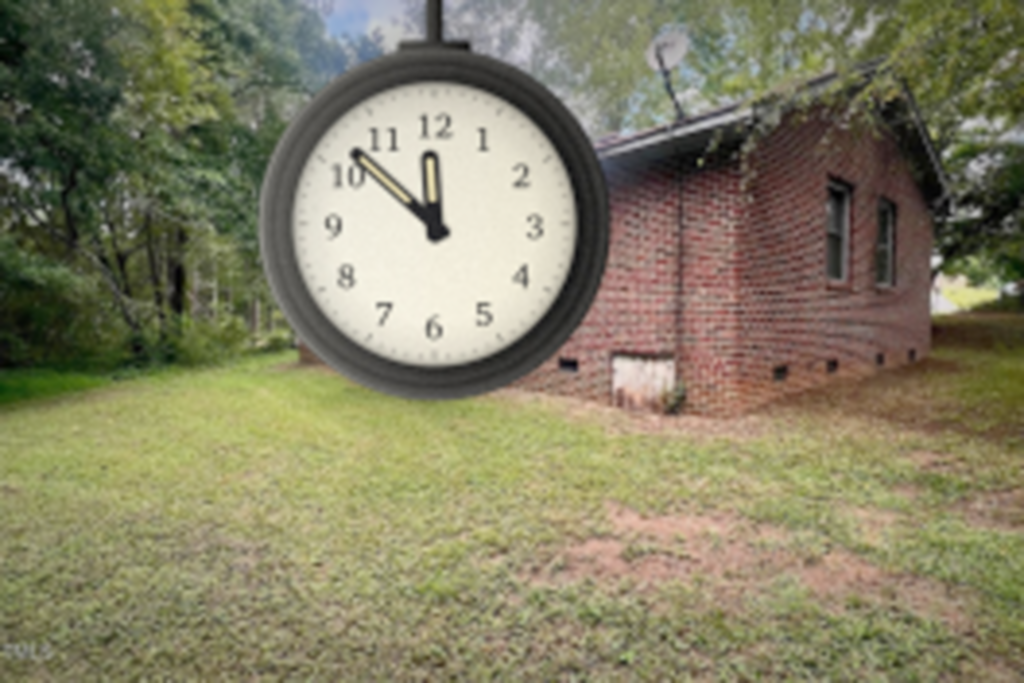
**11:52**
